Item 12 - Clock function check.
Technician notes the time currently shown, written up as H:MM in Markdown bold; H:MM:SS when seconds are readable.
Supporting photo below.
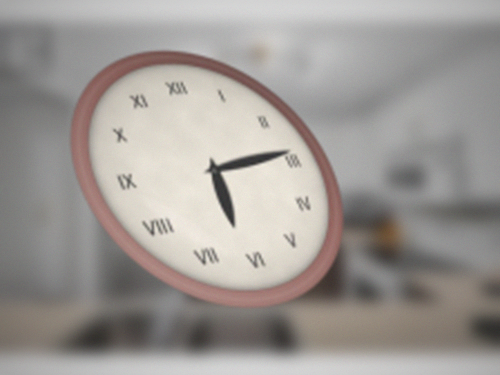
**6:14**
